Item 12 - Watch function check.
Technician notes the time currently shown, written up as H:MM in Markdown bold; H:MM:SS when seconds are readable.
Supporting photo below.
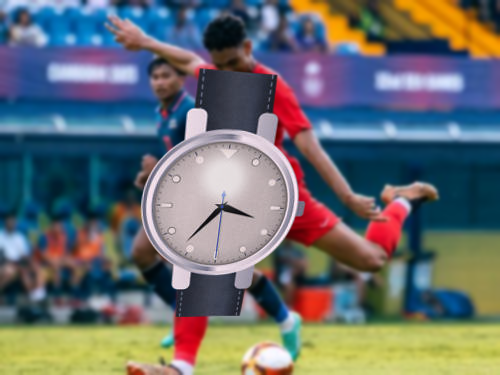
**3:36:30**
